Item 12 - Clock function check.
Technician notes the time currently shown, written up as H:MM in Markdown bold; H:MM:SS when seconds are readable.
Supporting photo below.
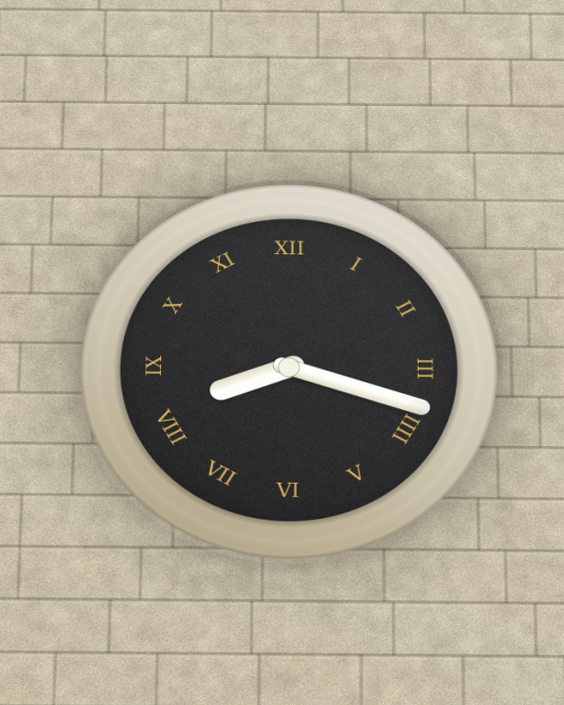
**8:18**
